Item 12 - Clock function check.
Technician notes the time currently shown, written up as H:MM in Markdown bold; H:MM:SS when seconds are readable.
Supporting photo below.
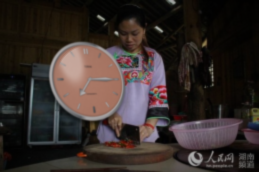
**7:15**
